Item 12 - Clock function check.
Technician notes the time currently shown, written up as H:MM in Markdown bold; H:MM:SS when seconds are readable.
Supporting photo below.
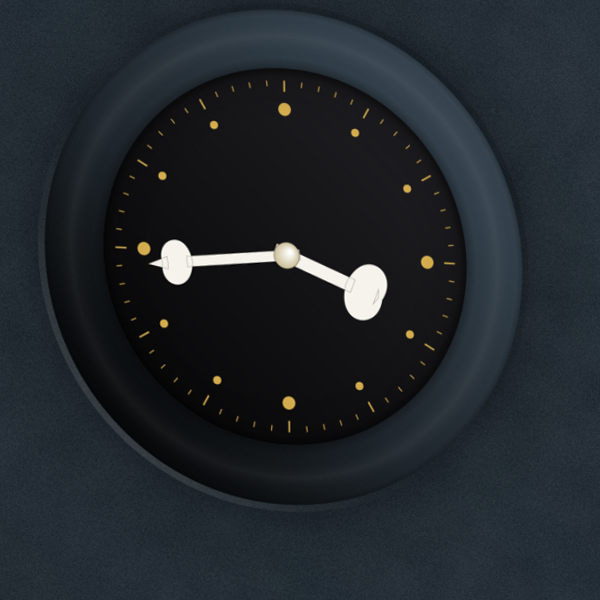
**3:44**
